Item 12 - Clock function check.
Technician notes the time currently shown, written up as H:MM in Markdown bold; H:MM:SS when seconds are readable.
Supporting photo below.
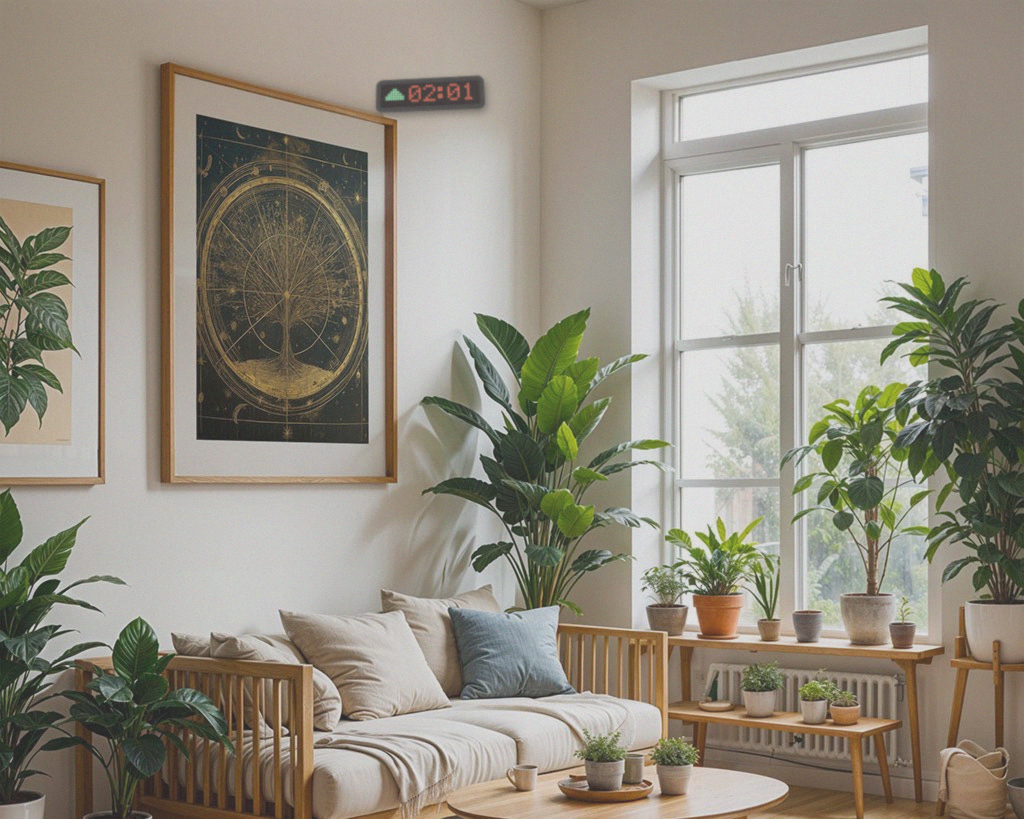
**2:01**
